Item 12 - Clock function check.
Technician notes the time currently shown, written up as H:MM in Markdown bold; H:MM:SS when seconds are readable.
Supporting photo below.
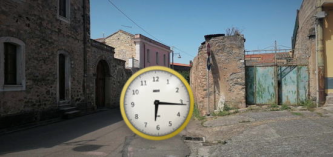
**6:16**
